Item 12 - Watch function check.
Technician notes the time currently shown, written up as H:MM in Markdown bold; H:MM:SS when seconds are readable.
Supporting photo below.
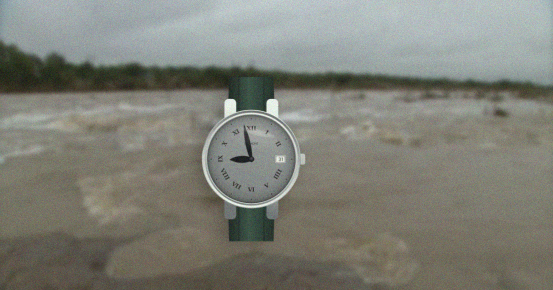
**8:58**
